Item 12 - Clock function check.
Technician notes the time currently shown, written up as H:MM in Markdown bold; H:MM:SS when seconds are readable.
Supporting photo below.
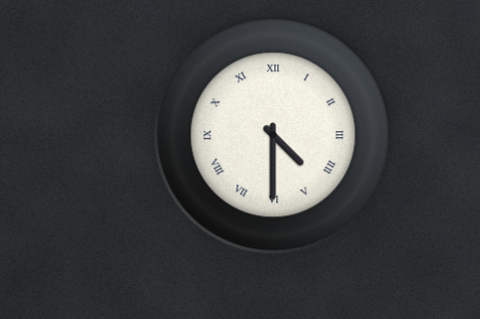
**4:30**
